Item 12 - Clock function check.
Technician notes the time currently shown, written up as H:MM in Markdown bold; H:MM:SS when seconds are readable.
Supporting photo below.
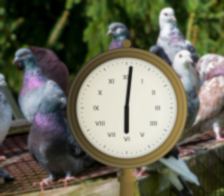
**6:01**
